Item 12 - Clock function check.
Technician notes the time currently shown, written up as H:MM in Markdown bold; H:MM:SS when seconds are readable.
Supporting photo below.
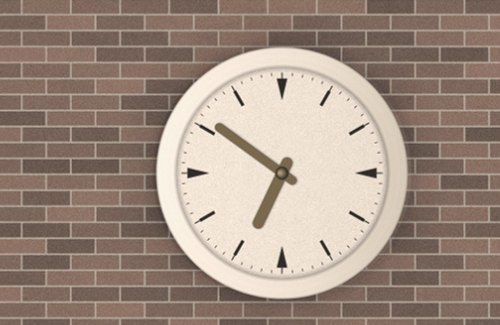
**6:51**
